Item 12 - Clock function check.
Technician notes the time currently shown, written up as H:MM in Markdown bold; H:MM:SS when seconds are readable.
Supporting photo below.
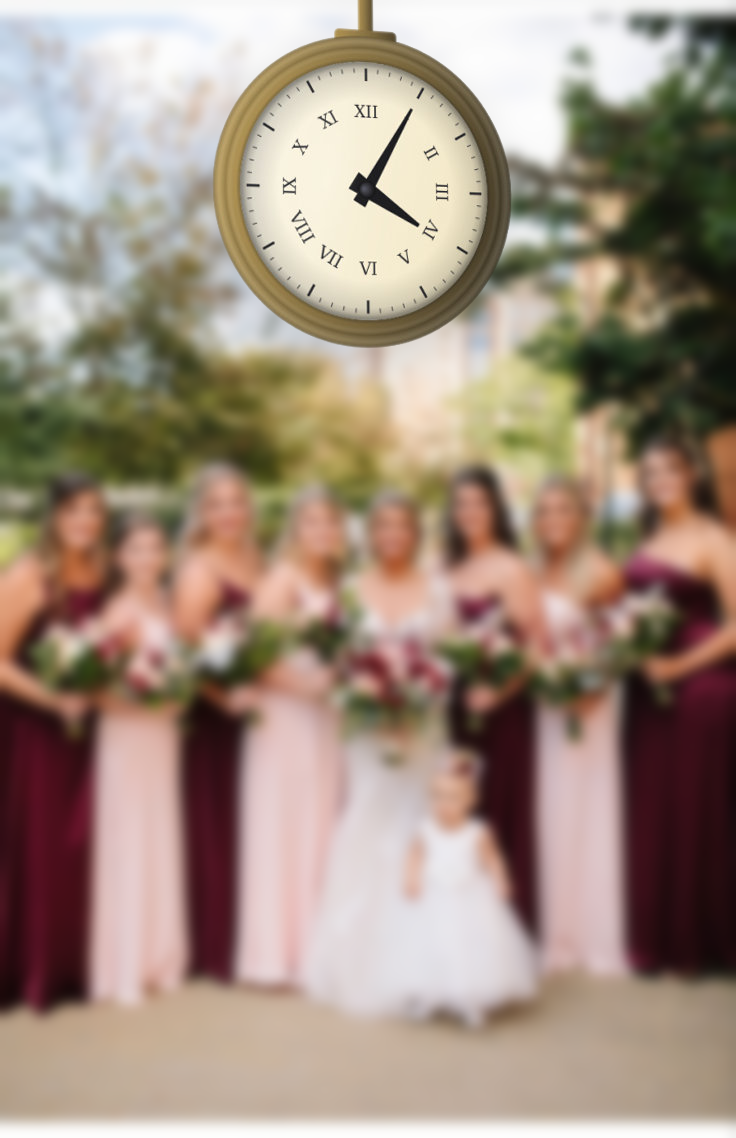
**4:05**
